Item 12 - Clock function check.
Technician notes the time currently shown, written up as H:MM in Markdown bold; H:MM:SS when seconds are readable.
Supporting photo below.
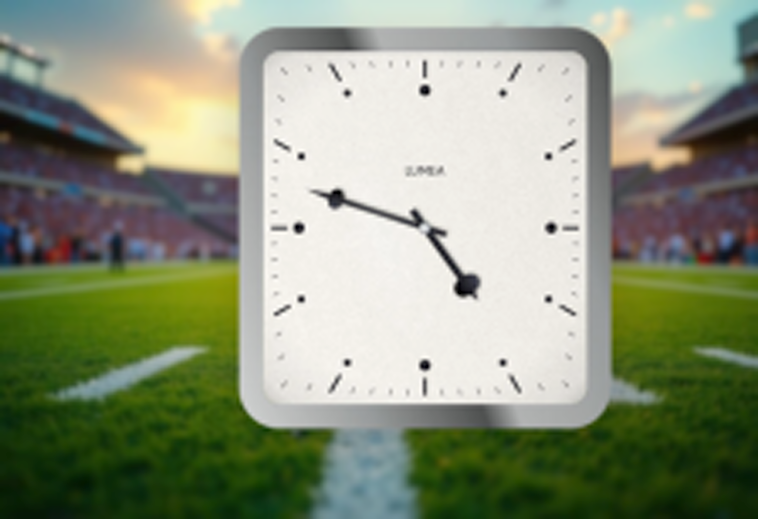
**4:48**
